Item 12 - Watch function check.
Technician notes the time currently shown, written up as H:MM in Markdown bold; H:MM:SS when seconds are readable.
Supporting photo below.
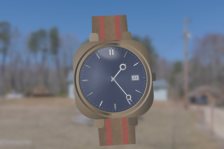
**1:24**
